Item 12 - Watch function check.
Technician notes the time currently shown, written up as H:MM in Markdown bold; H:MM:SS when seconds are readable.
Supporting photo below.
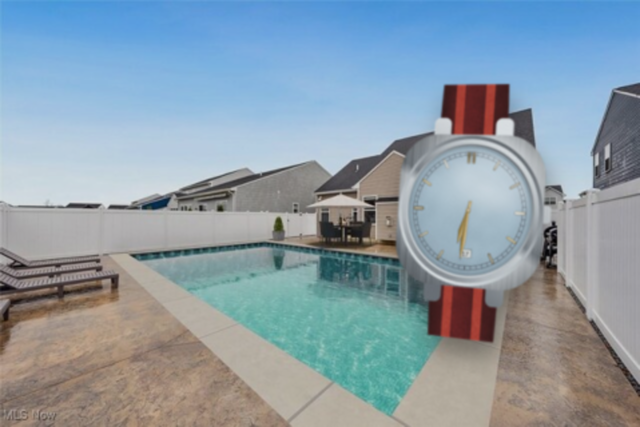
**6:31**
